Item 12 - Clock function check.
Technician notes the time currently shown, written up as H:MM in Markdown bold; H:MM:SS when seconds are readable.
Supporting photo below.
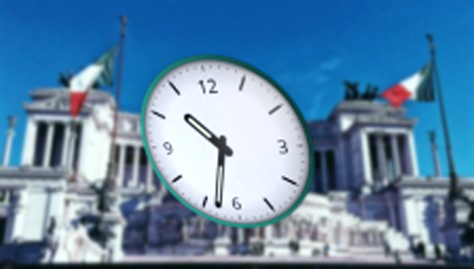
**10:33**
